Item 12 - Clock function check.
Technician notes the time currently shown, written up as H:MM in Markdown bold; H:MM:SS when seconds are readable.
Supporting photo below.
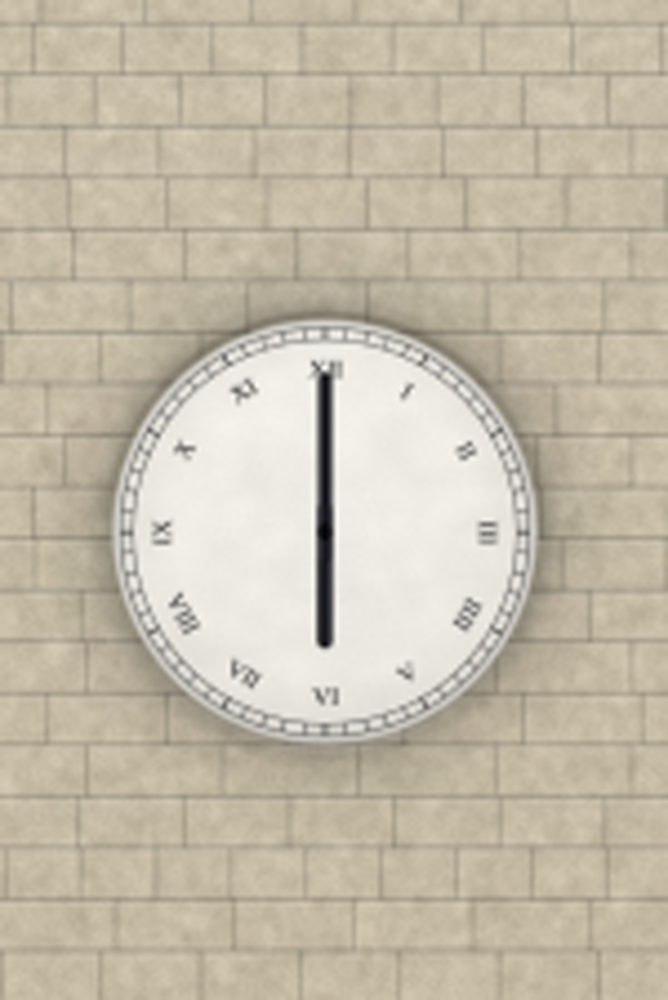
**6:00**
